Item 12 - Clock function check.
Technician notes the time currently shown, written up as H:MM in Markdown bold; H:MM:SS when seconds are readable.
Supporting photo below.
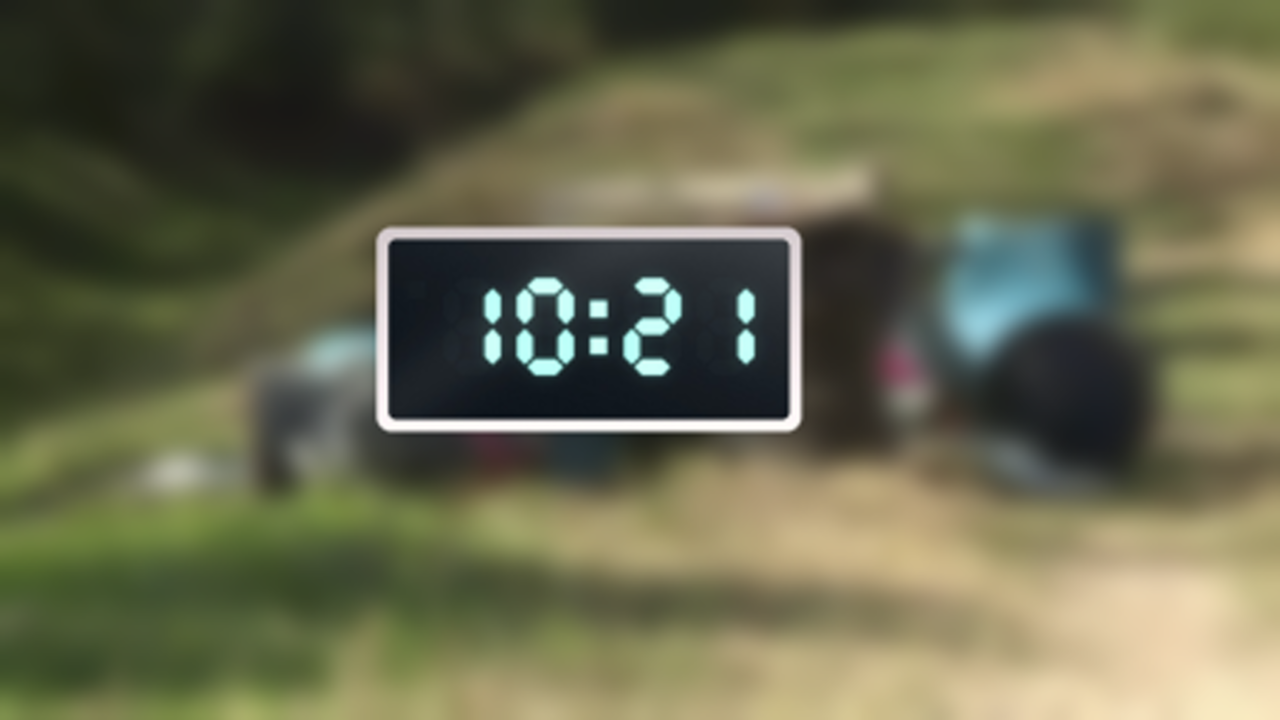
**10:21**
